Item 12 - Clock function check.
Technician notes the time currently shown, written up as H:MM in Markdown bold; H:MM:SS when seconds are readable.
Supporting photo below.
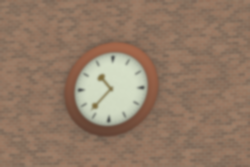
**10:37**
